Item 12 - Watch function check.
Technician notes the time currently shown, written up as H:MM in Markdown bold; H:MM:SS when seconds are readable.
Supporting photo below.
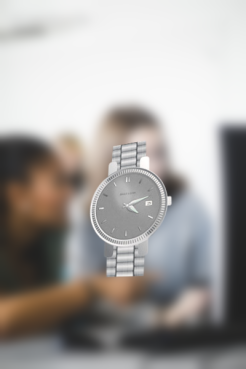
**4:12**
